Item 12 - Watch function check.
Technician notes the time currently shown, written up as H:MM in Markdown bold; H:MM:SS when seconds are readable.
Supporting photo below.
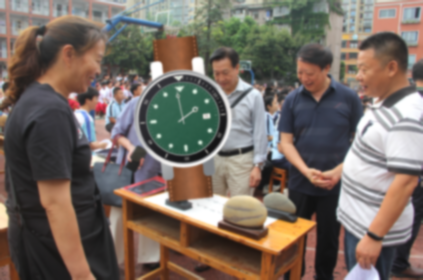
**1:59**
